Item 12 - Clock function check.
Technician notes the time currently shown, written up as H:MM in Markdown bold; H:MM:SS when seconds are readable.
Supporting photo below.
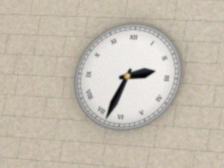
**2:33**
